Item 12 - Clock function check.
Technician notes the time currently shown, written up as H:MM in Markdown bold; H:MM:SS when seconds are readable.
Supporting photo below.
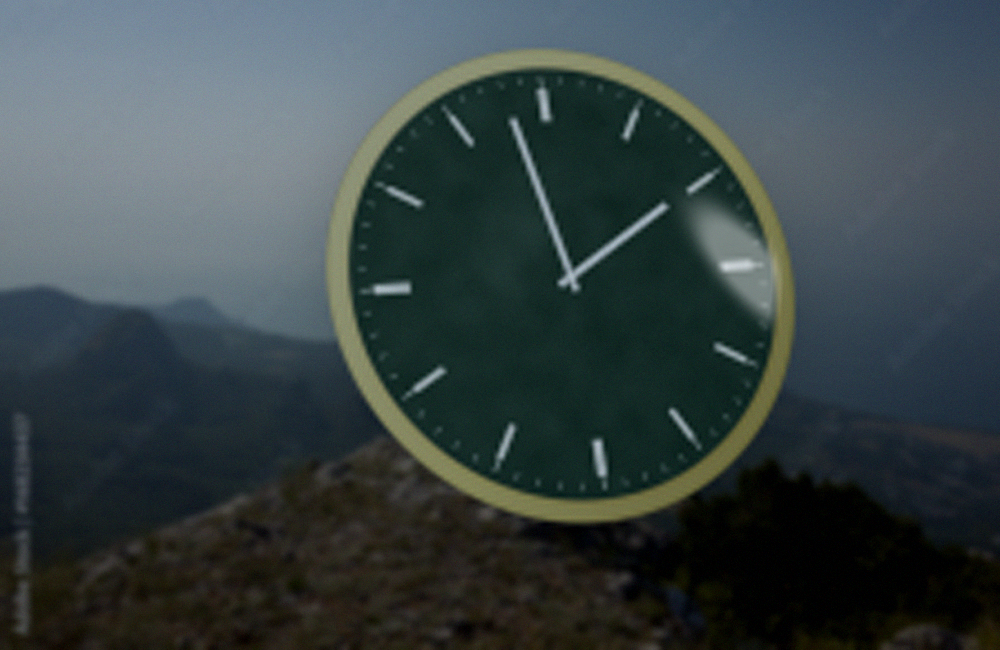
**1:58**
